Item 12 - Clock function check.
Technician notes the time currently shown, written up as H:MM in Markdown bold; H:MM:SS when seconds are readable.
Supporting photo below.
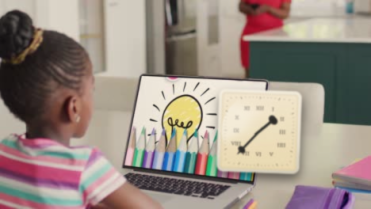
**1:37**
